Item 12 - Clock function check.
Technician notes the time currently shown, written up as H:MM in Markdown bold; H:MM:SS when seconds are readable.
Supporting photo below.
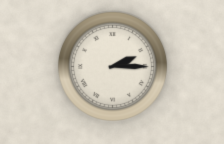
**2:15**
